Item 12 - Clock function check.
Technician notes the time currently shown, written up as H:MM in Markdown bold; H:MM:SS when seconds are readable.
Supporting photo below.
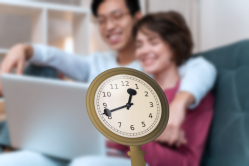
**12:42**
